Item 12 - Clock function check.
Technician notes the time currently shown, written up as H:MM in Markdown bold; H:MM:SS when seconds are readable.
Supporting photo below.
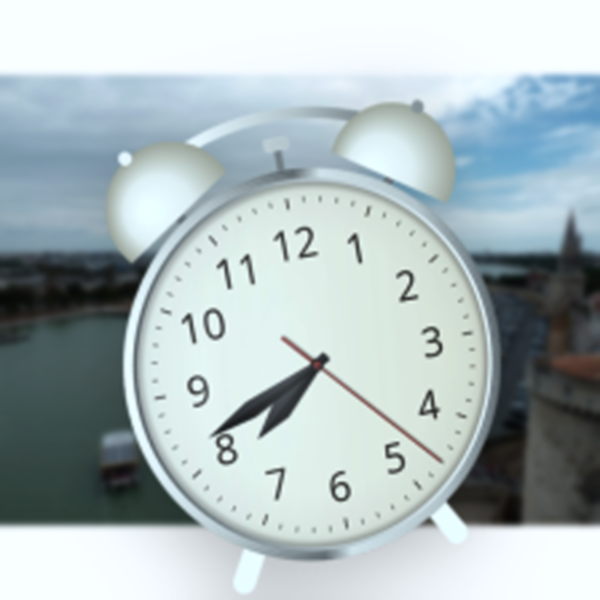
**7:41:23**
